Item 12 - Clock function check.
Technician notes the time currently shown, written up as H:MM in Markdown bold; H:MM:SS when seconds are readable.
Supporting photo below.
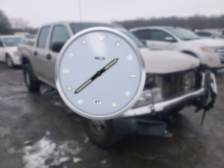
**1:38**
